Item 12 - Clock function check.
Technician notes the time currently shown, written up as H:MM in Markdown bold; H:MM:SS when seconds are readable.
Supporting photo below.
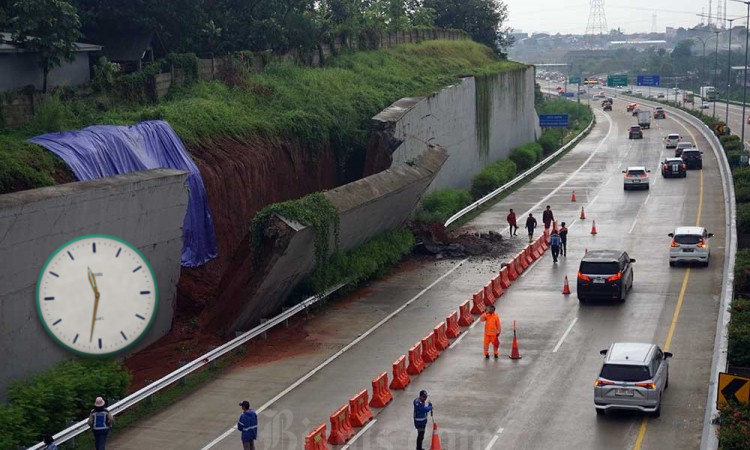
**11:32**
